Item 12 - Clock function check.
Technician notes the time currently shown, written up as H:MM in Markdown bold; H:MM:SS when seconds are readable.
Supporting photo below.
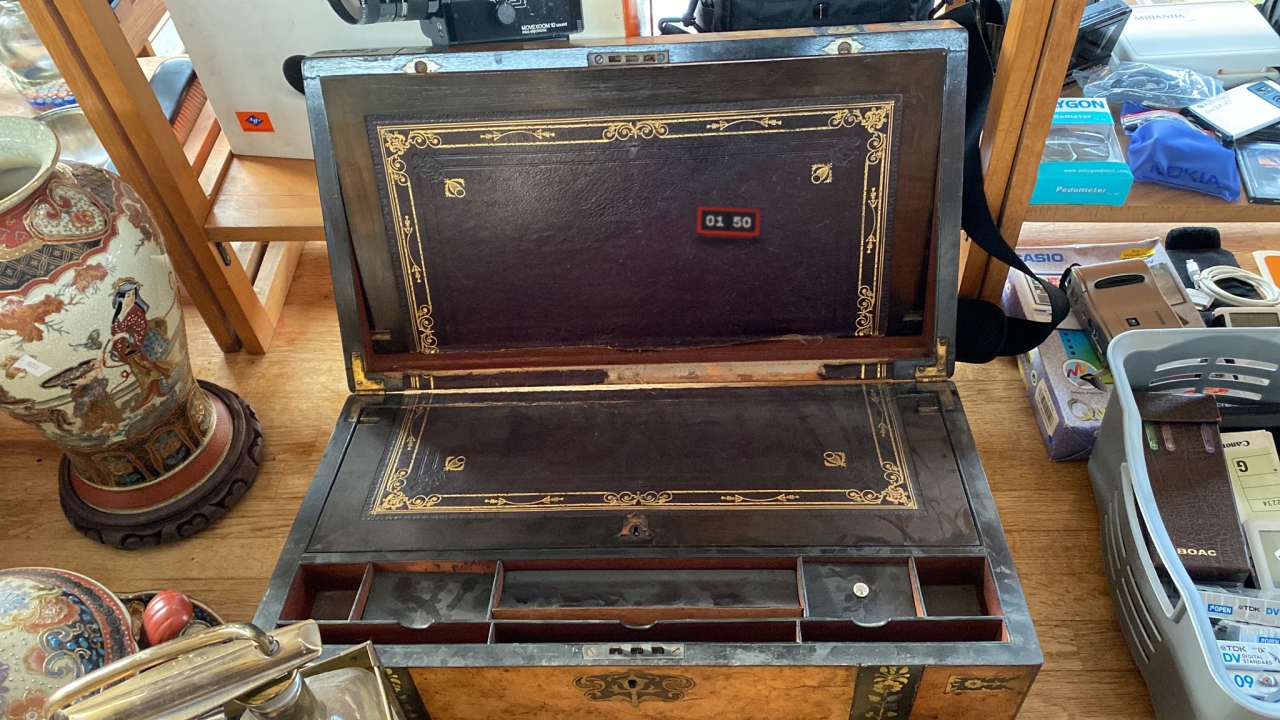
**1:50**
